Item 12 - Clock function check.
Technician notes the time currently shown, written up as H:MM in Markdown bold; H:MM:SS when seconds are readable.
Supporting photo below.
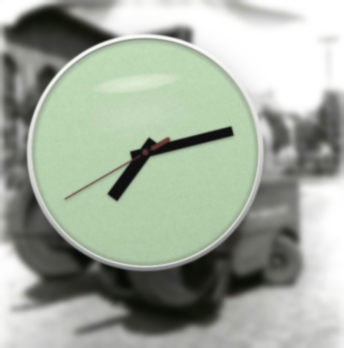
**7:12:40**
